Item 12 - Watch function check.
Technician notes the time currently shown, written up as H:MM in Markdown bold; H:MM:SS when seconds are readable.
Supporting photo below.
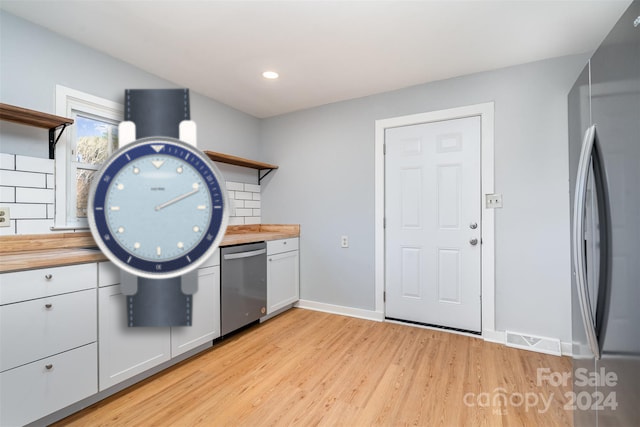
**2:11**
